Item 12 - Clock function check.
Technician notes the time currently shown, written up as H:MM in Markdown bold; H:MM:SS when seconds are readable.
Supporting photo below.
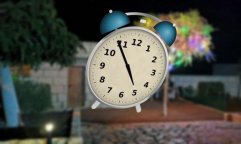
**4:54**
